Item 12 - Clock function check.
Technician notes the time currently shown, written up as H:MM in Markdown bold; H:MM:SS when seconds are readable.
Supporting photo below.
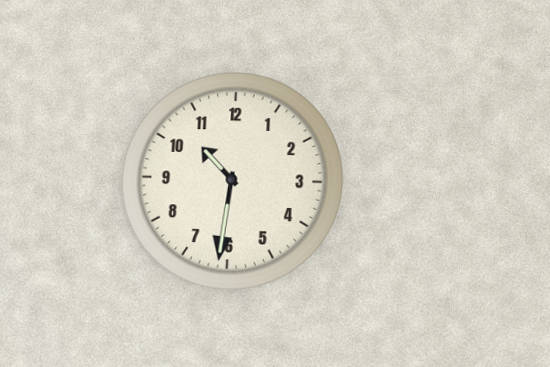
**10:31**
